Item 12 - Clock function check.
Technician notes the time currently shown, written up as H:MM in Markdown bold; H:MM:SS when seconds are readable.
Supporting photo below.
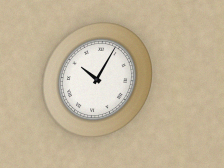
**10:04**
